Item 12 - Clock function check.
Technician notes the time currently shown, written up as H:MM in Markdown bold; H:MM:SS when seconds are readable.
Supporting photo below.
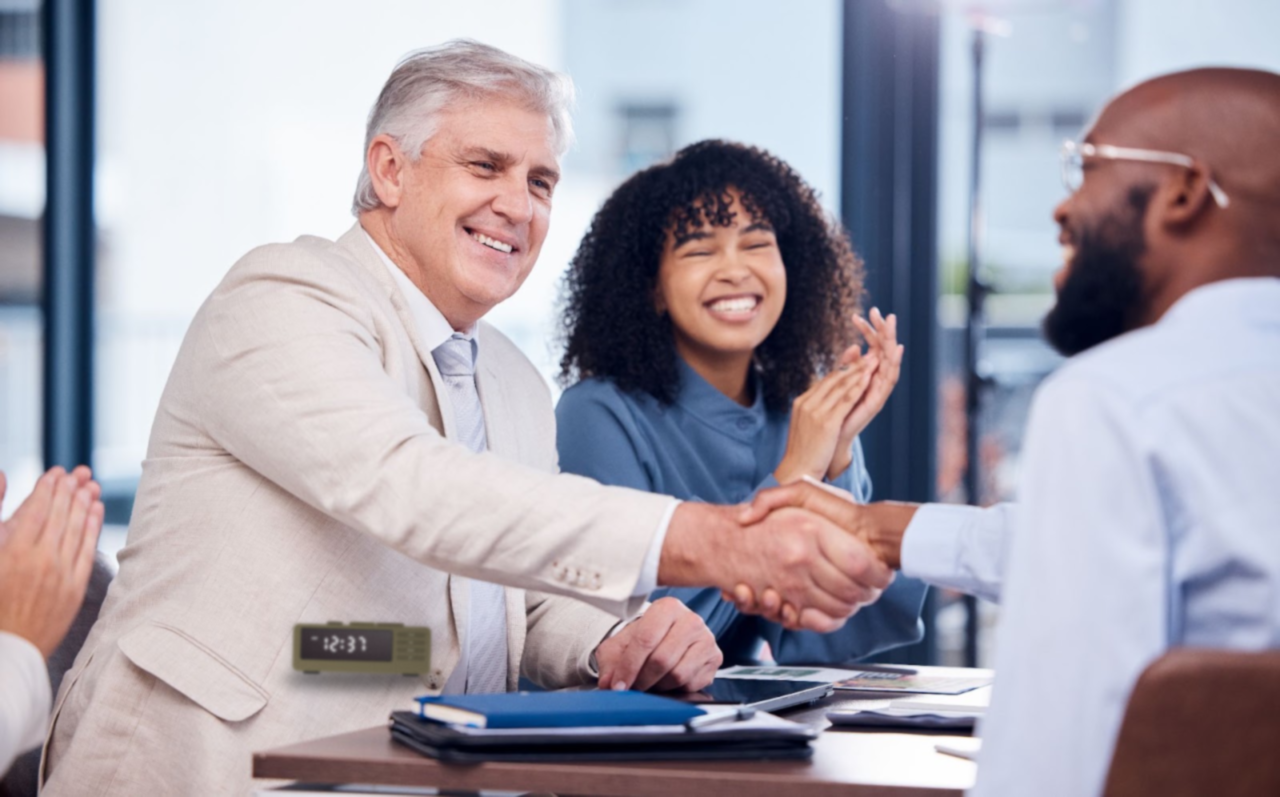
**12:37**
